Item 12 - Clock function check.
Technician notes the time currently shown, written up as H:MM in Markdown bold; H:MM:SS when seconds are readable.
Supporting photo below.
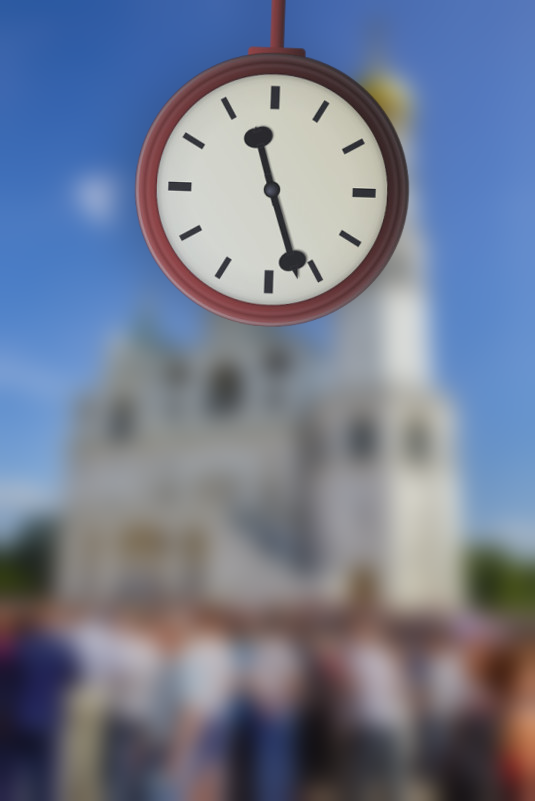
**11:27**
